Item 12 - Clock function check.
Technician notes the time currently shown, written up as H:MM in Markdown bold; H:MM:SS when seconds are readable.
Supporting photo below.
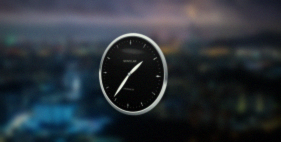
**1:36**
